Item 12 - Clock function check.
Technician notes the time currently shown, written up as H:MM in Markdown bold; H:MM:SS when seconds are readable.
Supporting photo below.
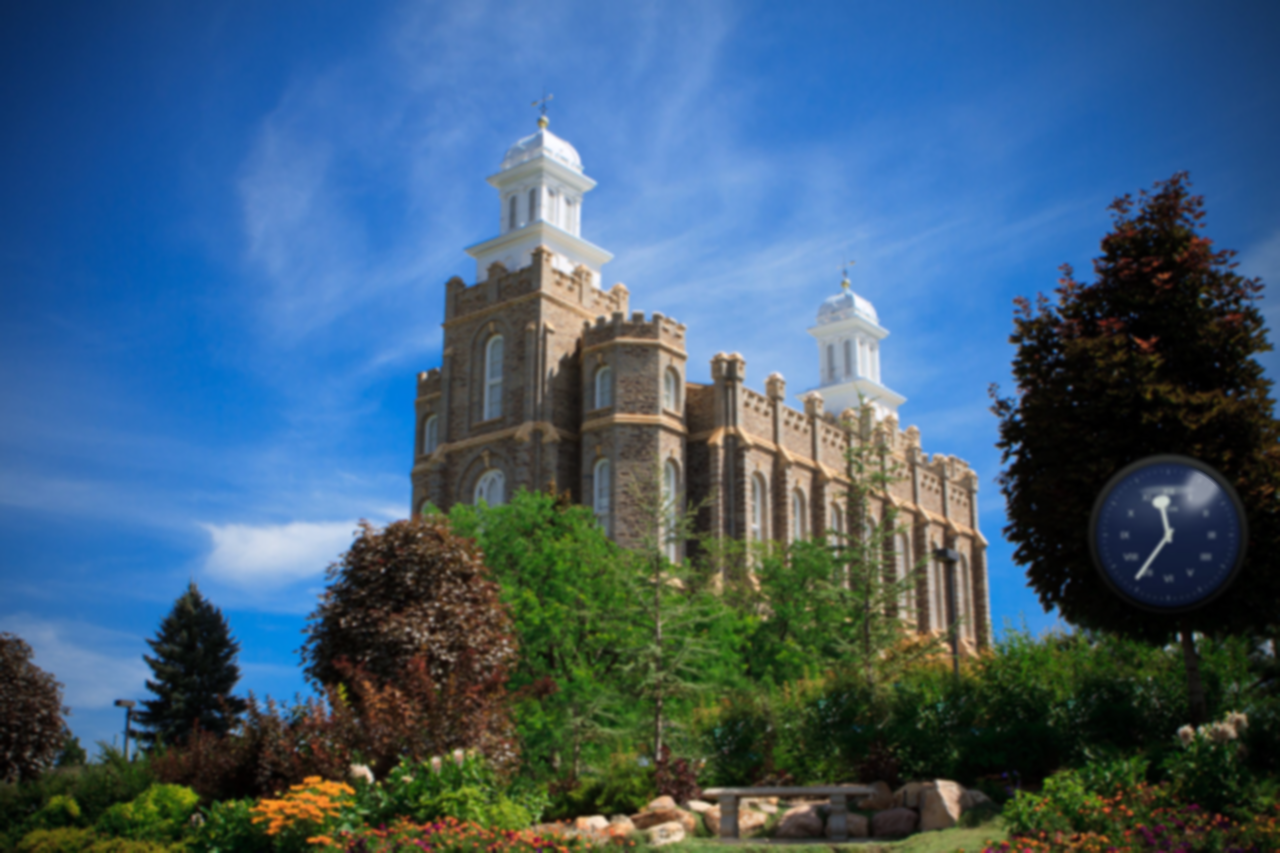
**11:36**
